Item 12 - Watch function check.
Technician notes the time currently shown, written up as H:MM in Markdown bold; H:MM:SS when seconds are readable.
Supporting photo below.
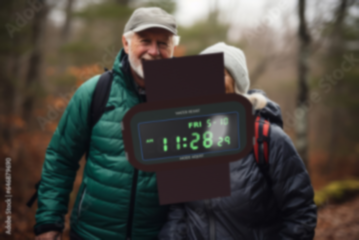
**11:28**
